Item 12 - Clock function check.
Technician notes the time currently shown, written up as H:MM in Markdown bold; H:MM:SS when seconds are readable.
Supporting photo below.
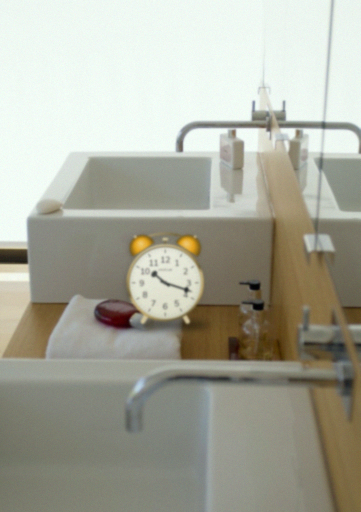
**10:18**
